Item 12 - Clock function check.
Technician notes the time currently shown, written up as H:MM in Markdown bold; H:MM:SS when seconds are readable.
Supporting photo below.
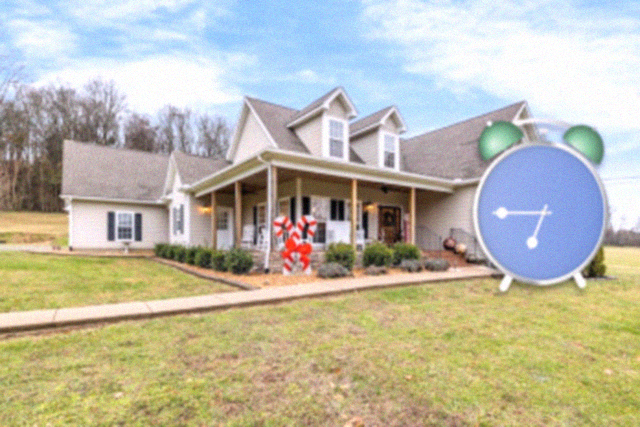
**6:45**
